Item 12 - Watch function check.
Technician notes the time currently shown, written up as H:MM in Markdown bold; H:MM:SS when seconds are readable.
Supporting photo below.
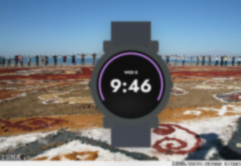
**9:46**
